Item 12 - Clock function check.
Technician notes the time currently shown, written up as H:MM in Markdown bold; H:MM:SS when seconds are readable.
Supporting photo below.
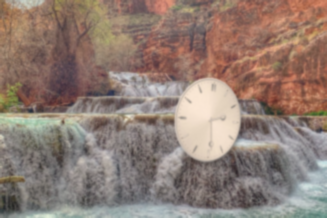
**2:29**
